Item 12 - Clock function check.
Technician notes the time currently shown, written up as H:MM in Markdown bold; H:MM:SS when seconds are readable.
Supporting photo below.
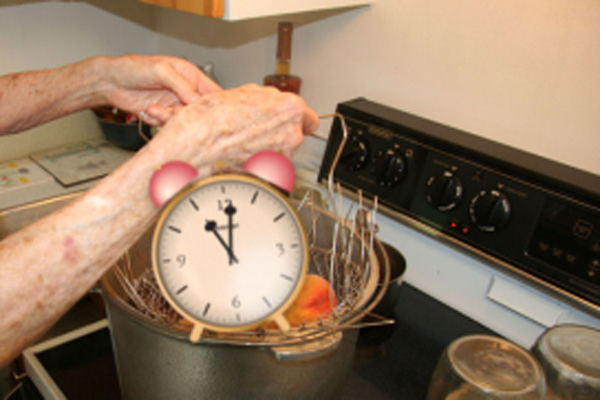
**11:01**
